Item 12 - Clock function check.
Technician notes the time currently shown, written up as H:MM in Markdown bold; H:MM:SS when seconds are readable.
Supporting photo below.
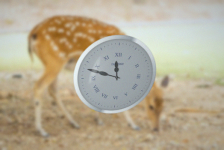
**11:48**
